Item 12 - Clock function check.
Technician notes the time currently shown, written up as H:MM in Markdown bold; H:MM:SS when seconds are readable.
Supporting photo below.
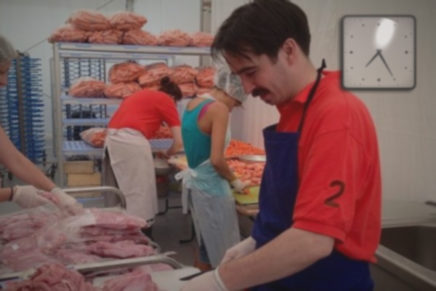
**7:25**
